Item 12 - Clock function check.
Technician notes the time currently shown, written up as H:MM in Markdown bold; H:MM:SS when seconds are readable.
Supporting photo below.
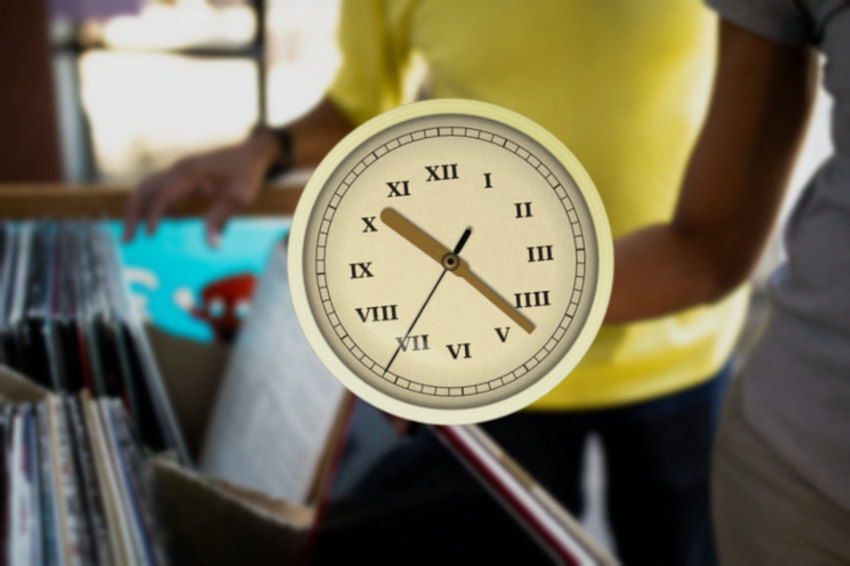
**10:22:36**
